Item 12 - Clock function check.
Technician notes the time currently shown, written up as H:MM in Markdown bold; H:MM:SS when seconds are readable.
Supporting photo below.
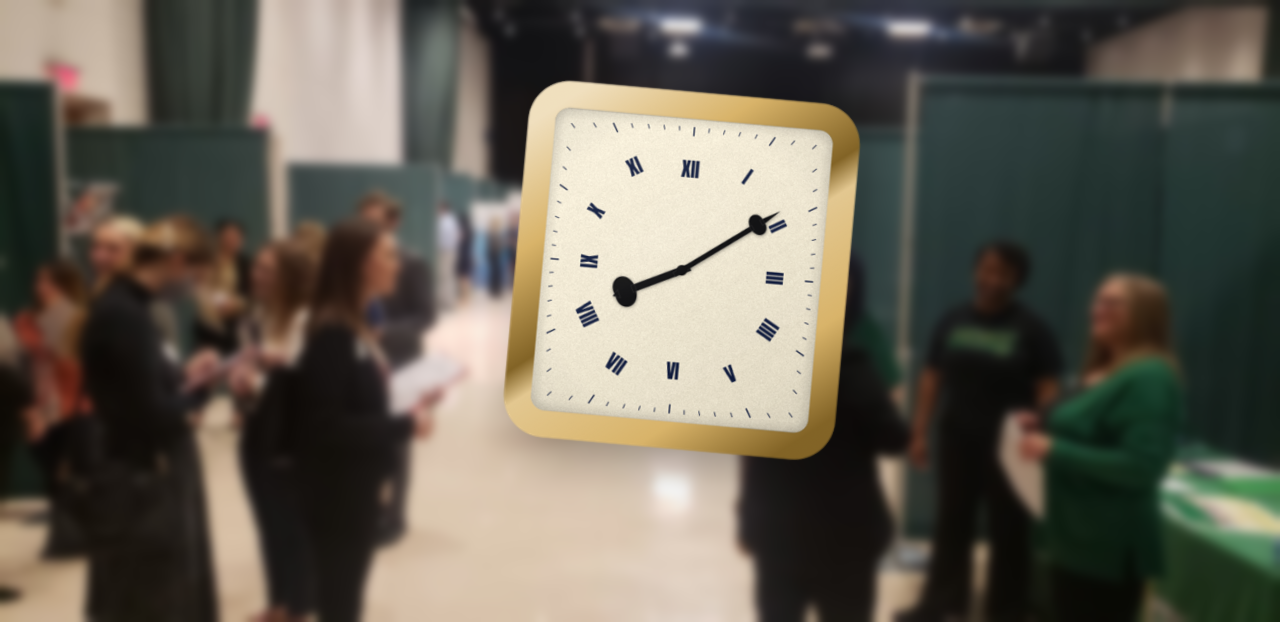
**8:09**
